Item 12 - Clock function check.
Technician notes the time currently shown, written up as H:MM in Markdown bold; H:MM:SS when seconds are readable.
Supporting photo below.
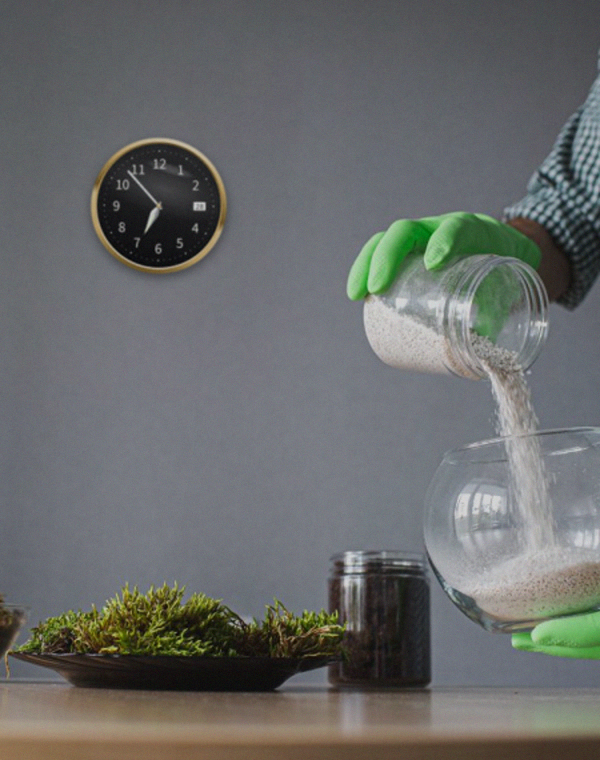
**6:53**
